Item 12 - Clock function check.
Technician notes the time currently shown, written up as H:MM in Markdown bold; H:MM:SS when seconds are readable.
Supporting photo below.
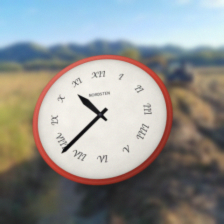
**10:38**
